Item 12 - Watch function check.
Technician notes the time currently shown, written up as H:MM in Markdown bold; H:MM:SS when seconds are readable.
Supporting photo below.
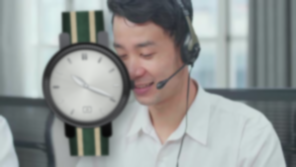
**10:19**
